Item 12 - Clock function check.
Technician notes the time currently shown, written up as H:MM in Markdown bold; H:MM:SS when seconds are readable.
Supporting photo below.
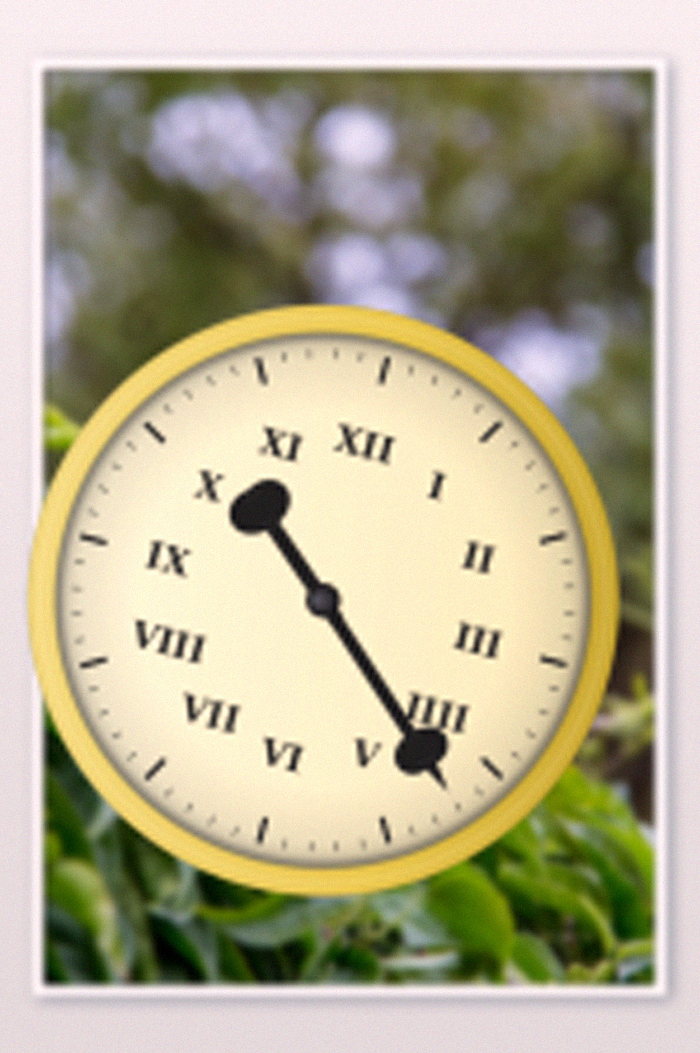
**10:22**
